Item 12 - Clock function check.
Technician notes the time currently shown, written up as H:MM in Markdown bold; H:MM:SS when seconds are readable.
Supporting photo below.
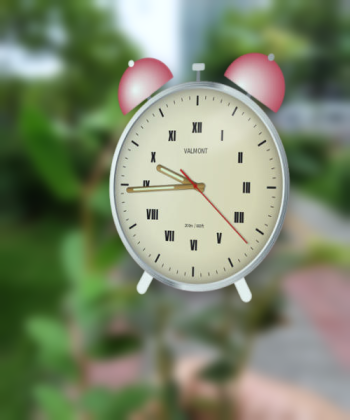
**9:44:22**
